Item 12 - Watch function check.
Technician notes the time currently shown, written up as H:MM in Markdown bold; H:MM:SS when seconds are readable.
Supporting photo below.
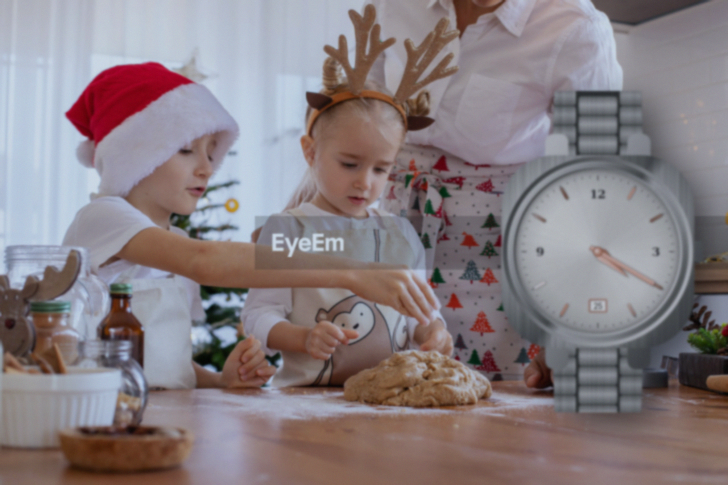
**4:20**
